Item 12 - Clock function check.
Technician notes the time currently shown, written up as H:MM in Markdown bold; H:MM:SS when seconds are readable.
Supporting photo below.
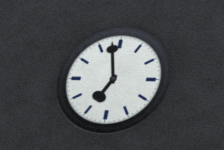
**6:58**
